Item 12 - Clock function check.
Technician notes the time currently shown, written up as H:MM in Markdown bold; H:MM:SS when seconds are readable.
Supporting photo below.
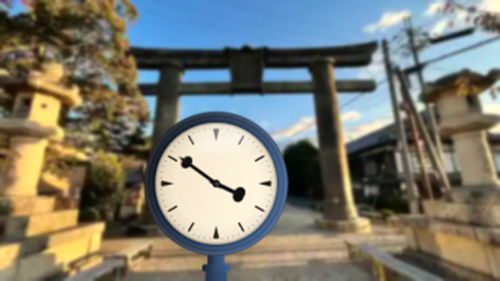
**3:51**
